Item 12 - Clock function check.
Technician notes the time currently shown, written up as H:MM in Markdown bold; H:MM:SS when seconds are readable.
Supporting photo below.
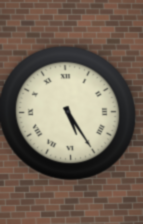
**5:25**
